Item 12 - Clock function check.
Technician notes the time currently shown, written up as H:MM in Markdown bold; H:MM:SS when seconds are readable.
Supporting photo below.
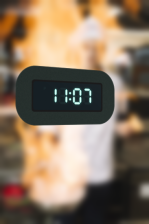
**11:07**
